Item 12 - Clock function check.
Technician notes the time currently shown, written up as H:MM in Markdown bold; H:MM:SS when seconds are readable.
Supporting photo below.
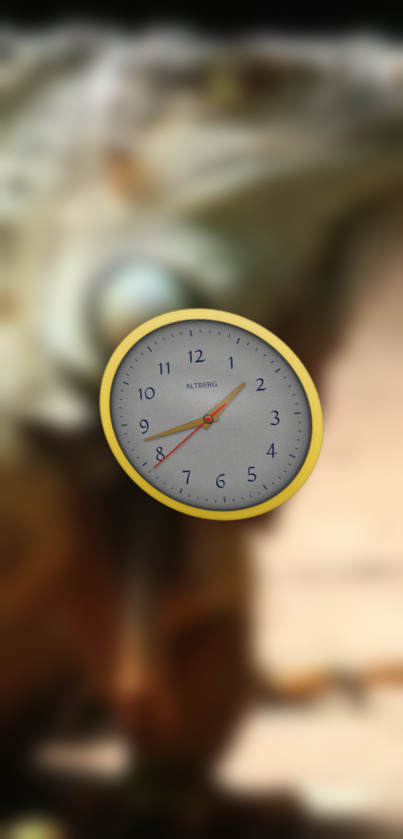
**1:42:39**
